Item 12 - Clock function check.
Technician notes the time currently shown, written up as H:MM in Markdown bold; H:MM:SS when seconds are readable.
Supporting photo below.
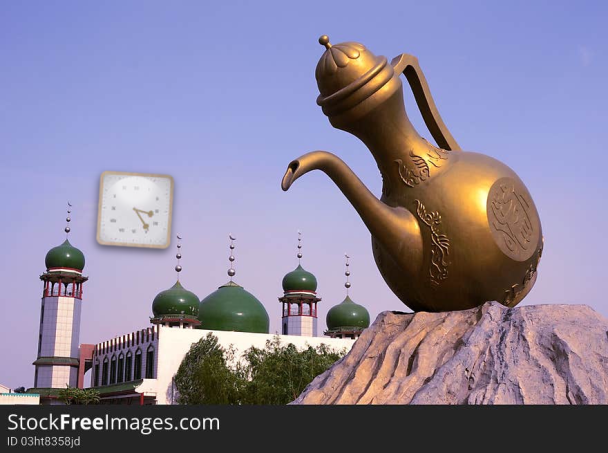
**3:24**
